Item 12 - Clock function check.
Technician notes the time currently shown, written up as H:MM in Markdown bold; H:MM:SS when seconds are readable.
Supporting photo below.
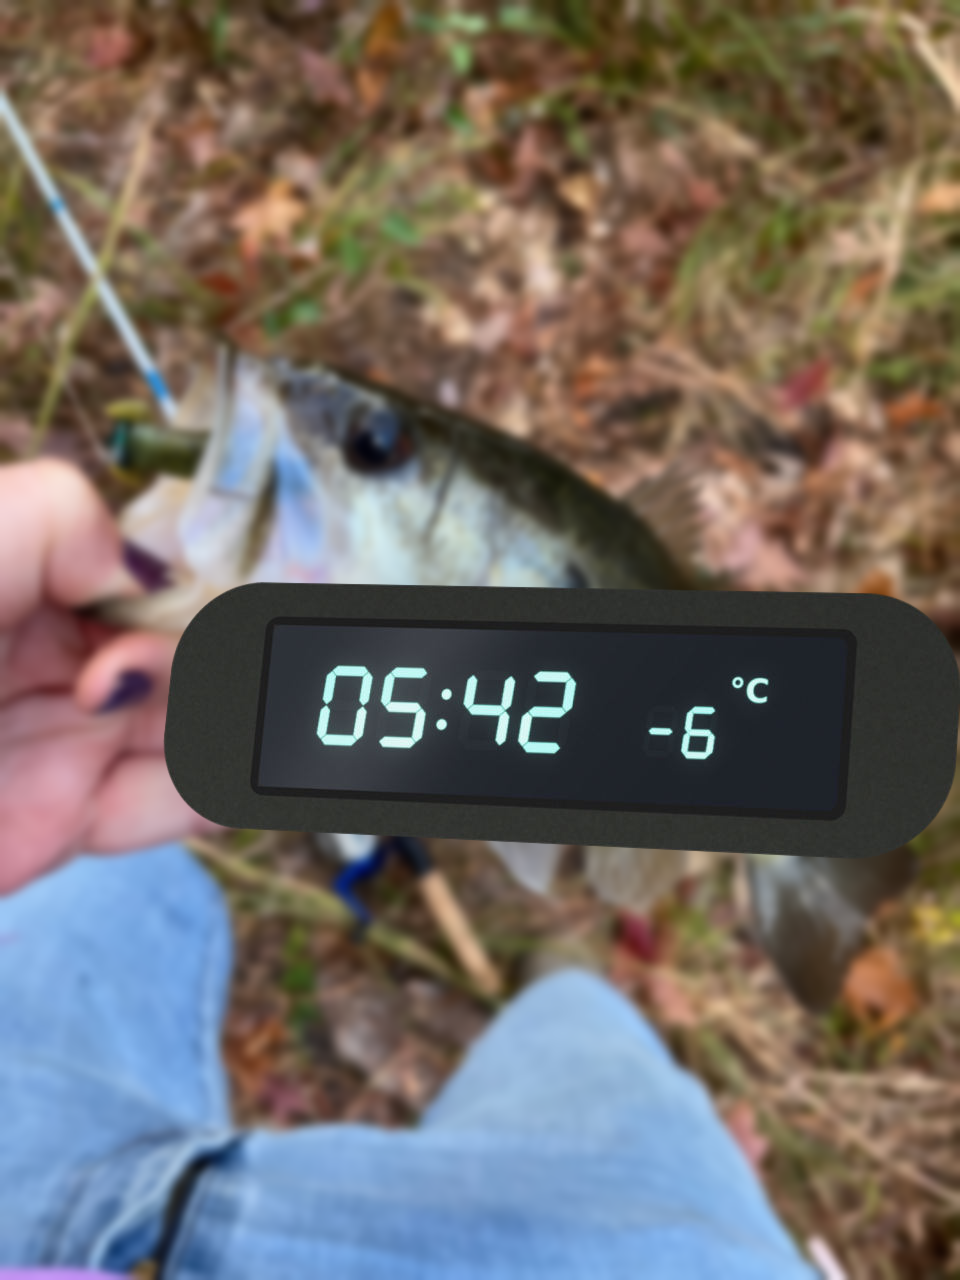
**5:42**
